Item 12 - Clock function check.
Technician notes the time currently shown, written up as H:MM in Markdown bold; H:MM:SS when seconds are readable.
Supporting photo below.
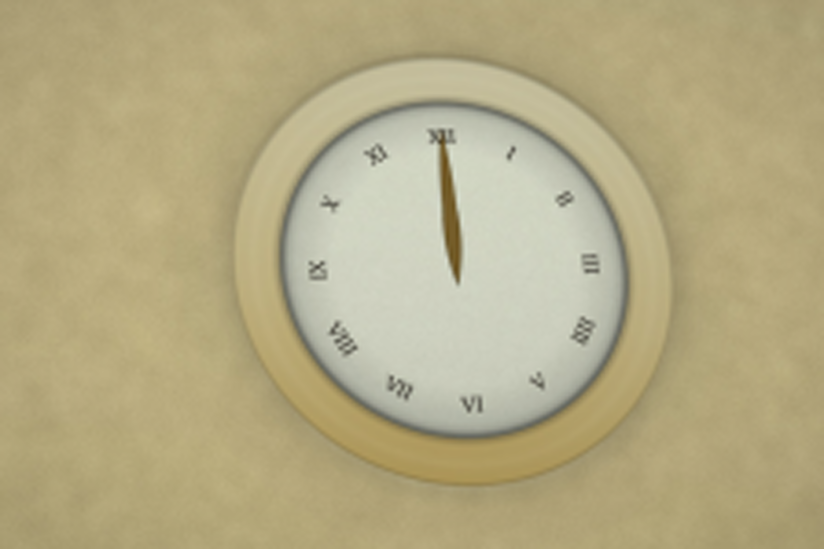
**12:00**
